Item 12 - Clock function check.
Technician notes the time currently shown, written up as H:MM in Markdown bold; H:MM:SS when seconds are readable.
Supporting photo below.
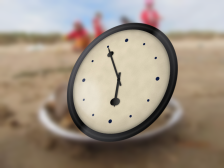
**5:55**
